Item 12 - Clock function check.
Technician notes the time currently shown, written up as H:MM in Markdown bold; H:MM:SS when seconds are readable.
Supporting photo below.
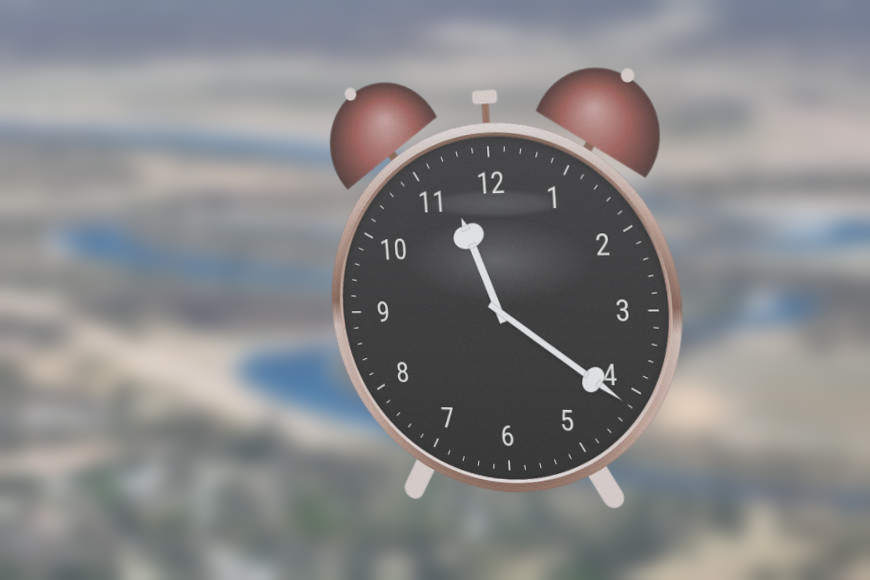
**11:21**
